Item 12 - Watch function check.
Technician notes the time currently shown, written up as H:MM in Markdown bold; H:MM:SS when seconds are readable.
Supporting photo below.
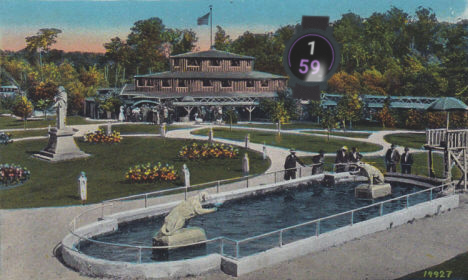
**1:59**
